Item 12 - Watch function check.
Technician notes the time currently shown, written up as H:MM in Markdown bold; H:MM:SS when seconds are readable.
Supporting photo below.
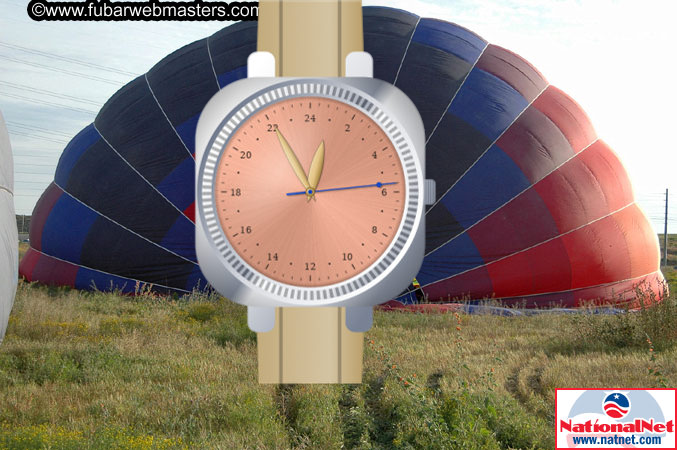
**0:55:14**
